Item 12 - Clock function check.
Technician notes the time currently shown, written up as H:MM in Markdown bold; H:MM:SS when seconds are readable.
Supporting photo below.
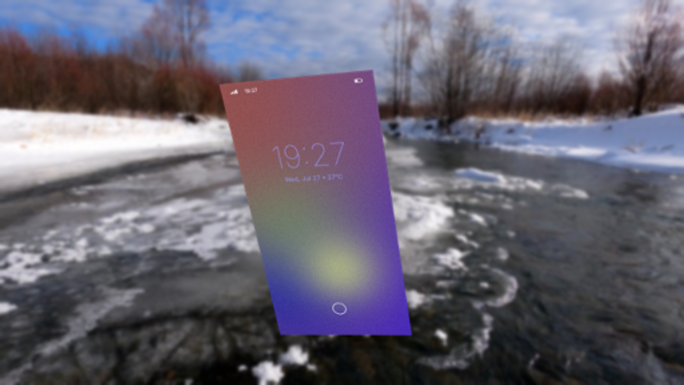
**19:27**
